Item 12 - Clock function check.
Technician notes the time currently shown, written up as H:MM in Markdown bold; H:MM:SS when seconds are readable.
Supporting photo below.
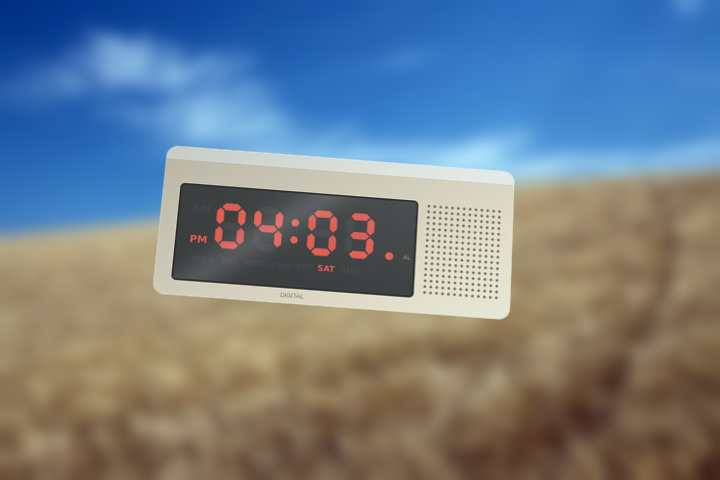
**4:03**
